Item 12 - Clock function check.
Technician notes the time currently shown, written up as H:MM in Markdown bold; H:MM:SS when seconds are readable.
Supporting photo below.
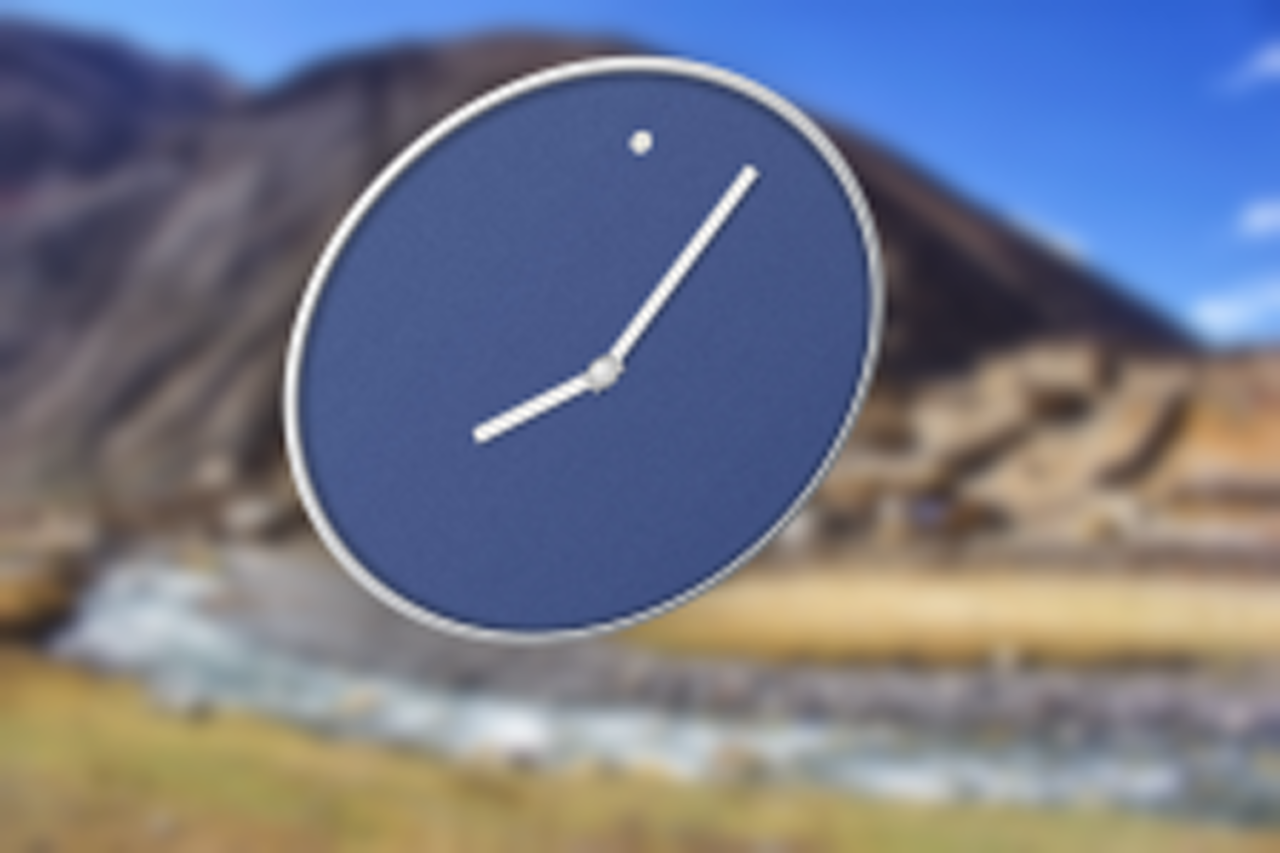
**8:05**
